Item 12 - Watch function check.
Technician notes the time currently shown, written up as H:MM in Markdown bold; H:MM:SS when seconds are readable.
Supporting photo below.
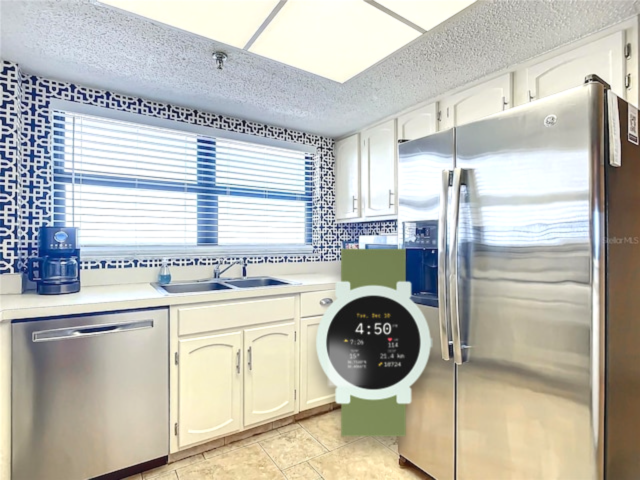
**4:50**
